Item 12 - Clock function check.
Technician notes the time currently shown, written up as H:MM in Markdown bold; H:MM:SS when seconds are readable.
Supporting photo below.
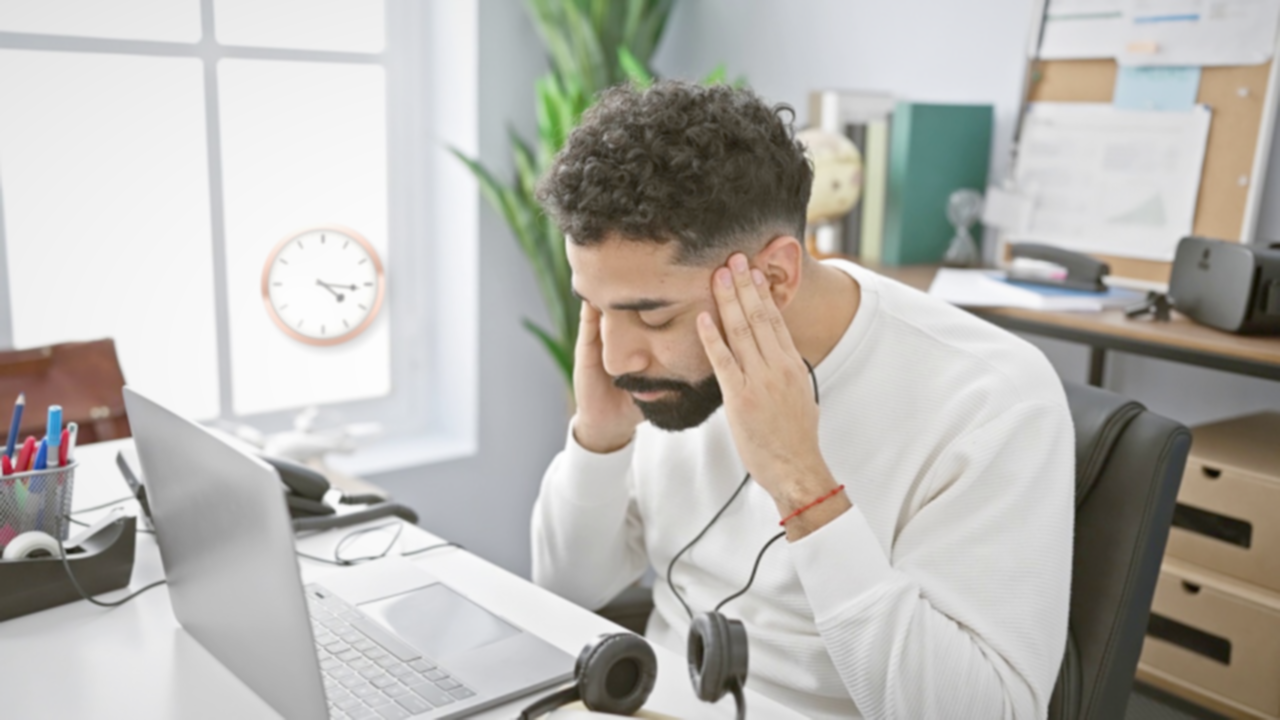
**4:16**
